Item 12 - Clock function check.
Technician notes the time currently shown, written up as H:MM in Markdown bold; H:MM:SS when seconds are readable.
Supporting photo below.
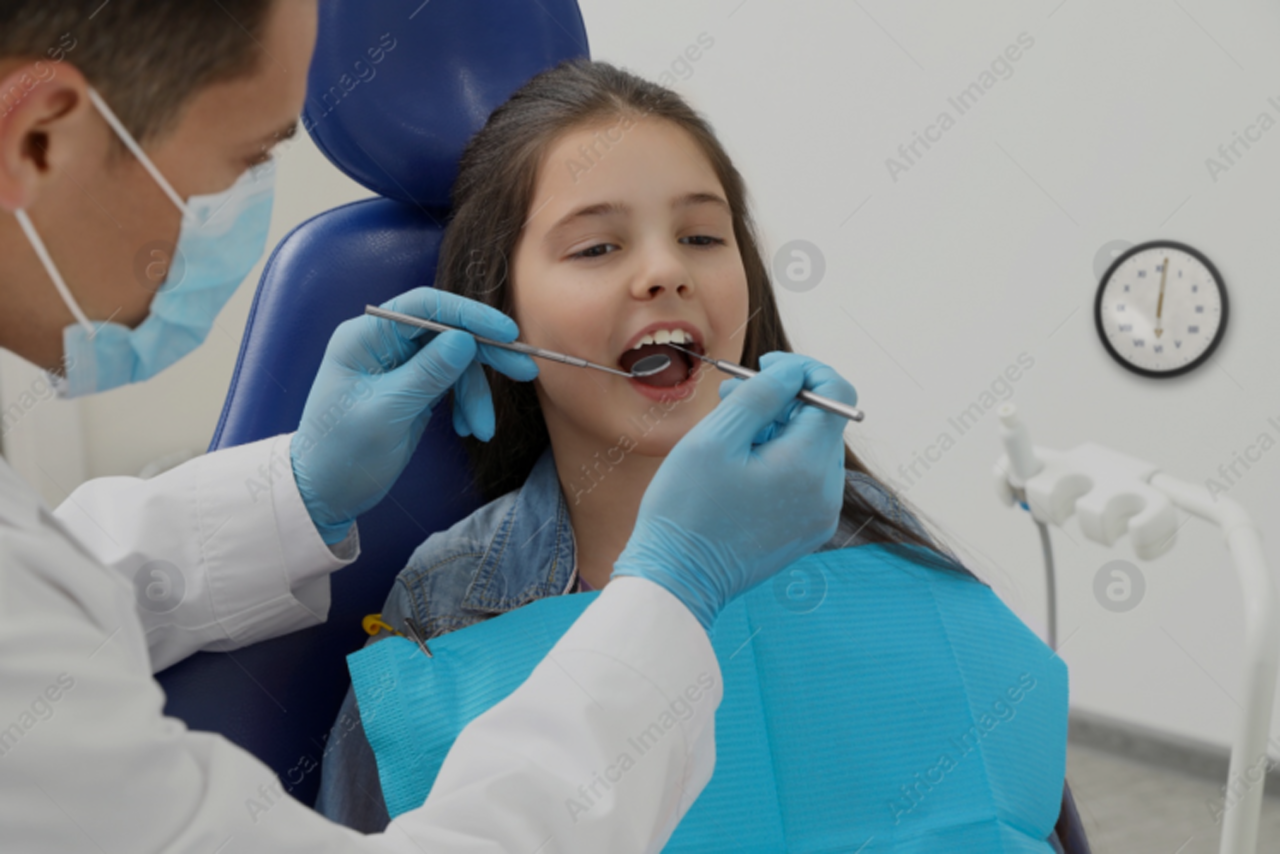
**6:01**
